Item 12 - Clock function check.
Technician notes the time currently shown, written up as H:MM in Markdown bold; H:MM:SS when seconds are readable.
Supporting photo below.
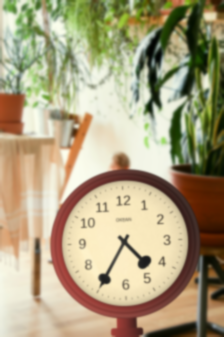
**4:35**
